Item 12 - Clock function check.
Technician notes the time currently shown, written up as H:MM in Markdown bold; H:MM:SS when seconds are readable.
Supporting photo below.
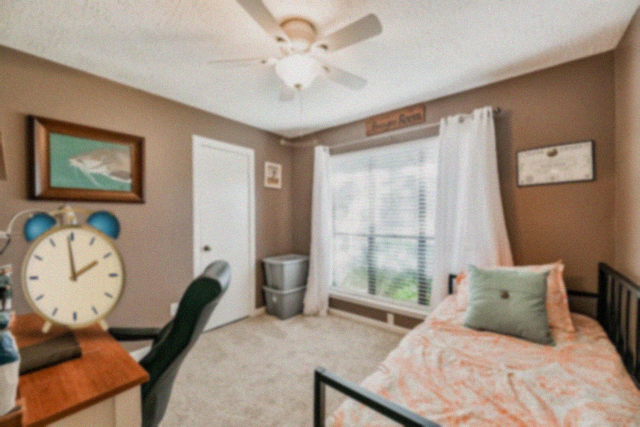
**1:59**
